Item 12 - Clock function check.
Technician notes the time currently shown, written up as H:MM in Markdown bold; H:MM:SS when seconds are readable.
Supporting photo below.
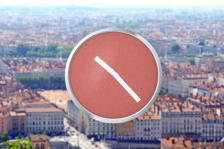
**10:23**
